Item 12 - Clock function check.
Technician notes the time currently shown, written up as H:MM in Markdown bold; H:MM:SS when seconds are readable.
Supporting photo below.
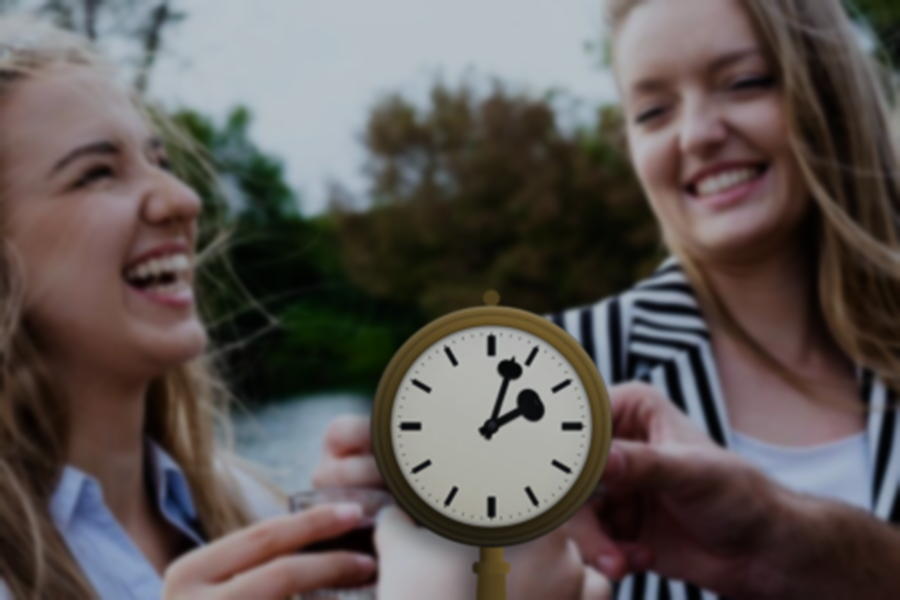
**2:03**
